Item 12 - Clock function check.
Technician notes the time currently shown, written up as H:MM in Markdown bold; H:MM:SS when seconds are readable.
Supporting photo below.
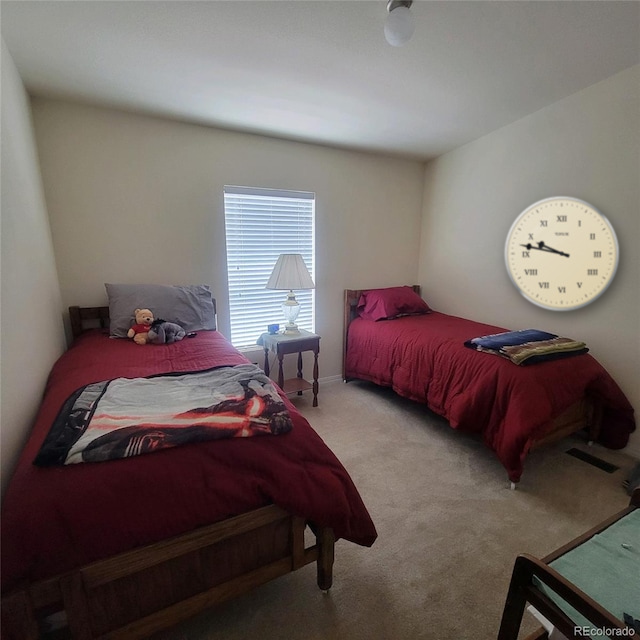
**9:47**
